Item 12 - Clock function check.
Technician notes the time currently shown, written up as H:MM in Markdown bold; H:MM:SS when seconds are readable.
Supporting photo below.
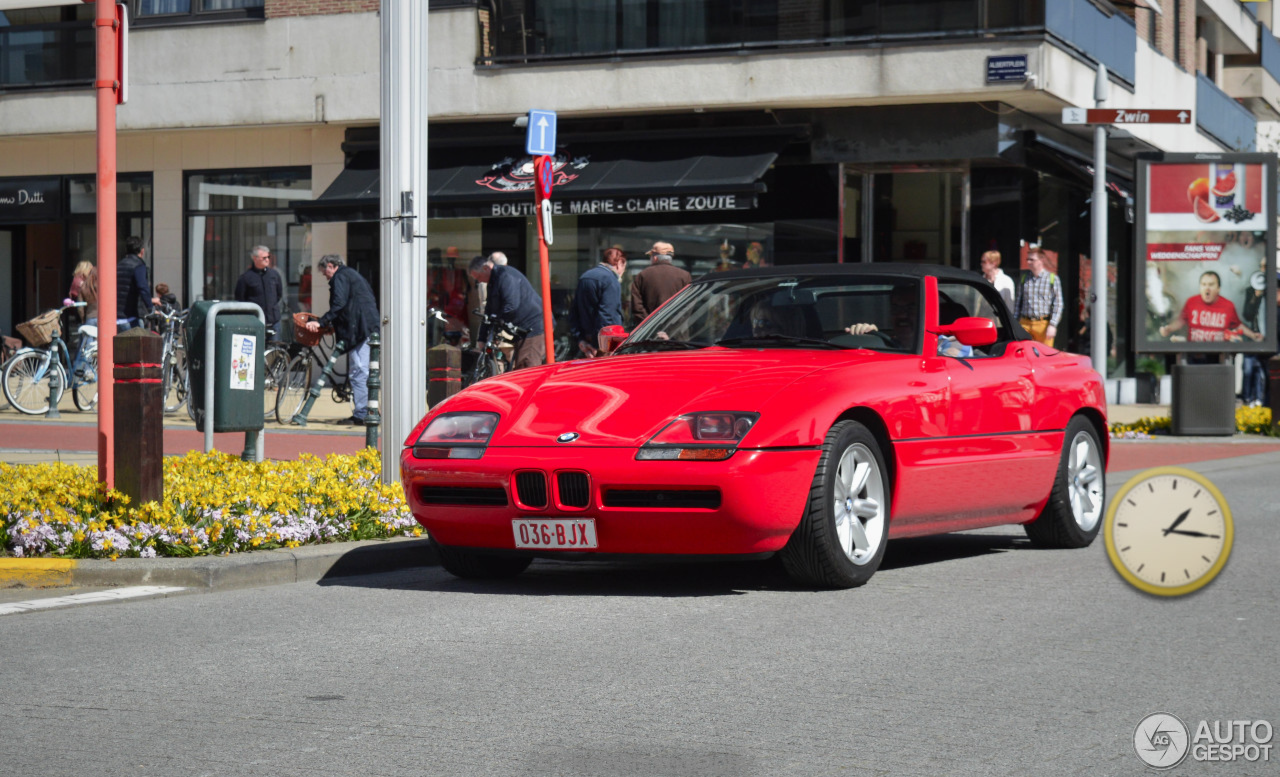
**1:15**
